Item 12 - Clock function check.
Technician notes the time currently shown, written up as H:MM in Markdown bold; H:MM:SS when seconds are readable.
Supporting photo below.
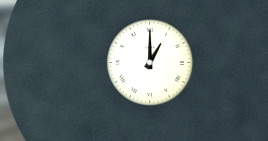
**1:00**
